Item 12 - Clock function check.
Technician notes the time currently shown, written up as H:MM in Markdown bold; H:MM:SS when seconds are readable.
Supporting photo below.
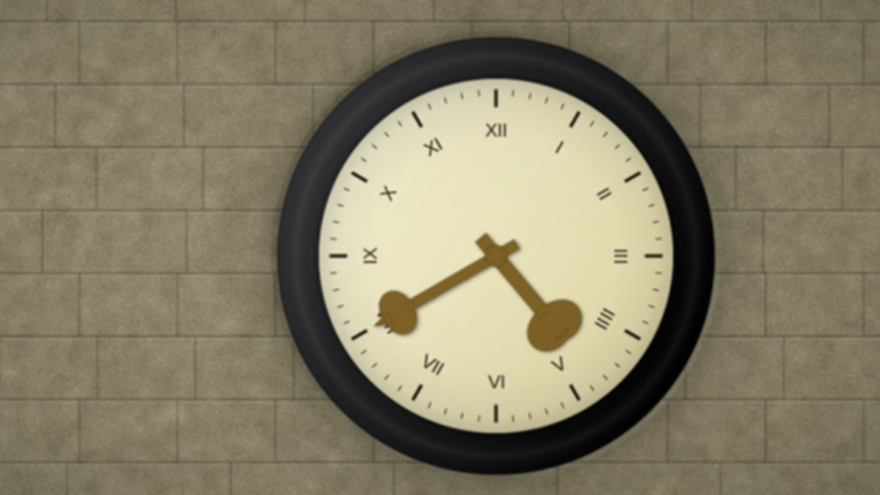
**4:40**
